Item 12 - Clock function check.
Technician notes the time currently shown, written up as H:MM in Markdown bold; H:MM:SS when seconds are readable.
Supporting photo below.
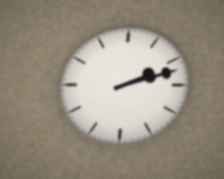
**2:12**
